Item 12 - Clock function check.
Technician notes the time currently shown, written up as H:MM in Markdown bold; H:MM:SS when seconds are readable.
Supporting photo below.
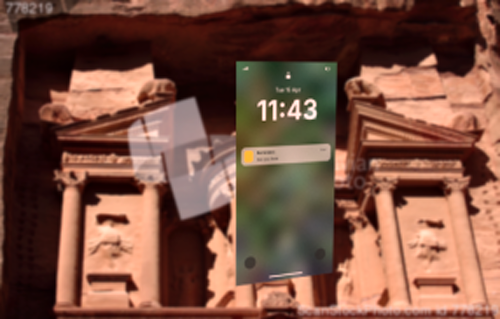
**11:43**
